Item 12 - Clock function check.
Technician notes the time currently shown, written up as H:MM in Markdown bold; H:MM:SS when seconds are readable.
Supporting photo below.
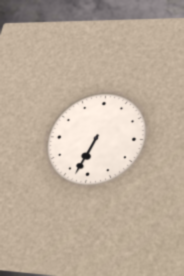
**6:33**
